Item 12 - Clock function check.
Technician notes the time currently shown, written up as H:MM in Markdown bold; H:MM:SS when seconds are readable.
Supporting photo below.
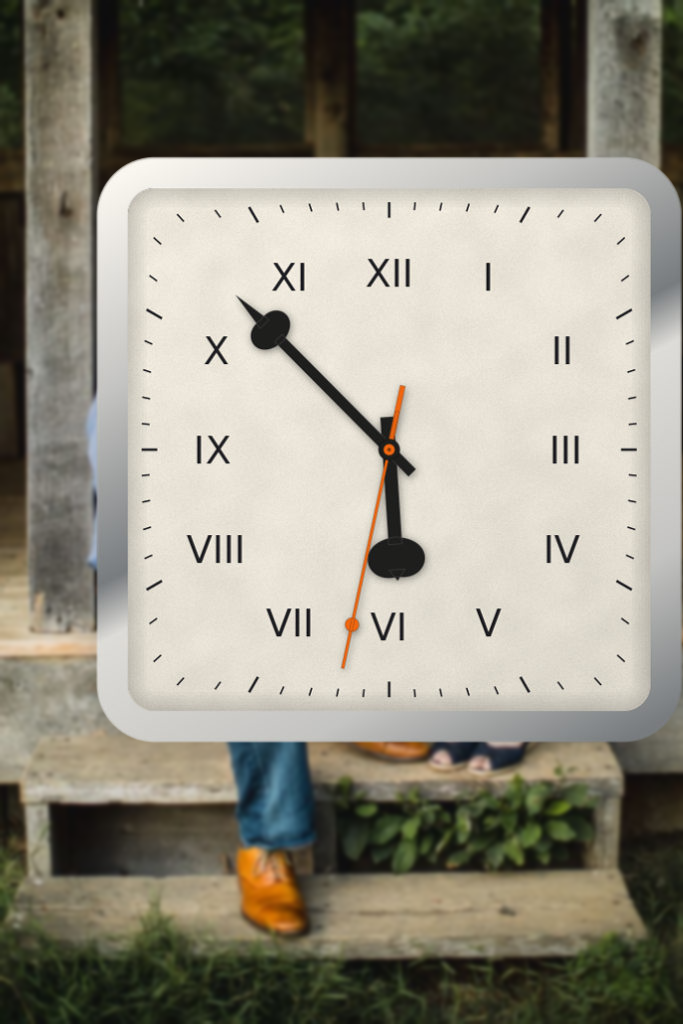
**5:52:32**
